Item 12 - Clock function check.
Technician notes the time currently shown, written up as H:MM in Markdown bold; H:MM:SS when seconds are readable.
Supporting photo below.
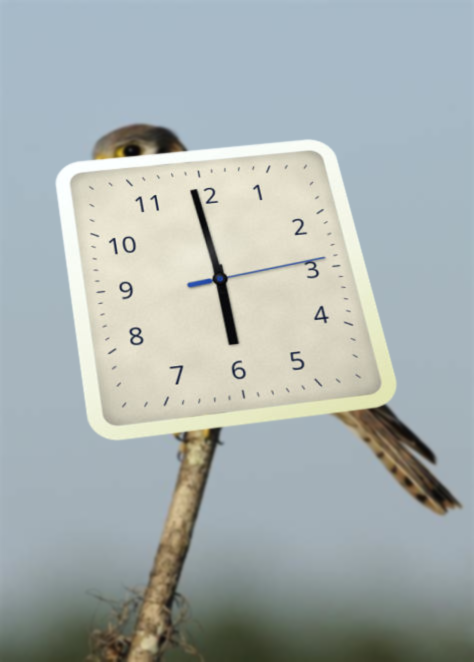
**5:59:14**
